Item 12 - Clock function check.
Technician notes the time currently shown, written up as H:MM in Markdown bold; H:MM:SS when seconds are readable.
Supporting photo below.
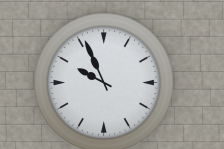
**9:56**
